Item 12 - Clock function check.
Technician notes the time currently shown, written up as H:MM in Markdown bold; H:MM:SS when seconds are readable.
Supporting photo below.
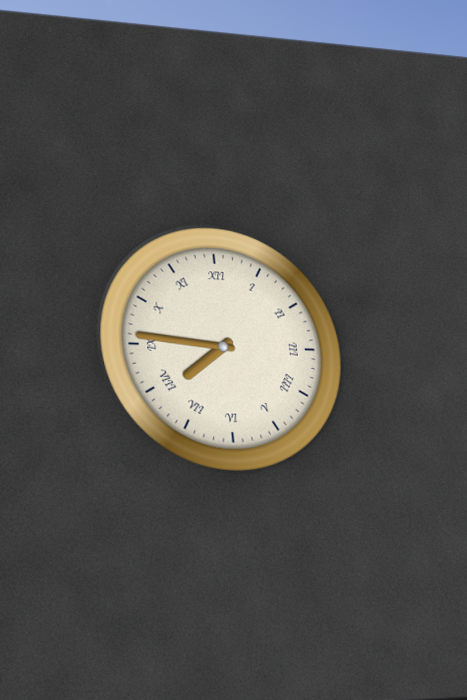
**7:46**
